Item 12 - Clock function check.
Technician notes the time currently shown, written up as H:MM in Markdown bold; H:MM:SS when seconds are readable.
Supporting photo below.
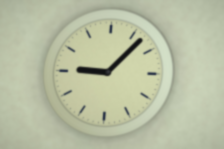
**9:07**
